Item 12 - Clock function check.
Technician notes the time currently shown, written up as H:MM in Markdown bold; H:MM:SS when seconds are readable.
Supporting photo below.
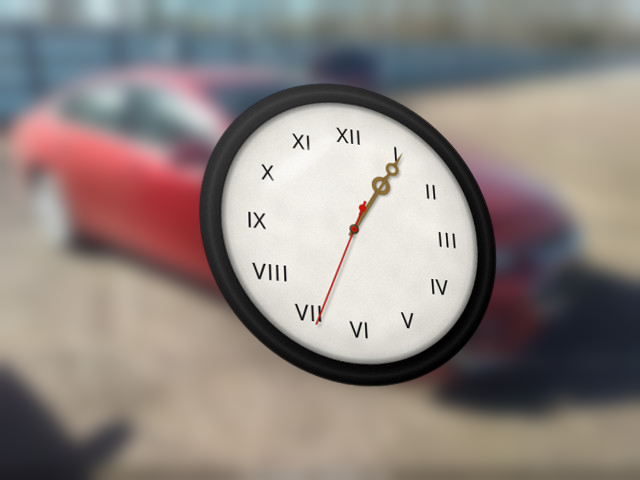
**1:05:34**
